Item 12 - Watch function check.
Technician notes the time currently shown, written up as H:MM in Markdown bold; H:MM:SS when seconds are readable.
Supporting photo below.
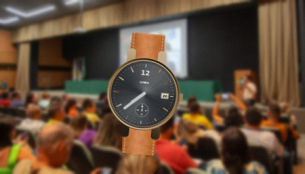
**7:38**
